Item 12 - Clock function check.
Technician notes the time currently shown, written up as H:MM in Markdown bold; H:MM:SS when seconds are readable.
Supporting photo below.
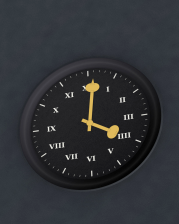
**4:01**
